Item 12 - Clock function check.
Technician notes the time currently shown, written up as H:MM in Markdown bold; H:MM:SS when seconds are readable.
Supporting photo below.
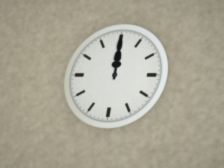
**12:00**
